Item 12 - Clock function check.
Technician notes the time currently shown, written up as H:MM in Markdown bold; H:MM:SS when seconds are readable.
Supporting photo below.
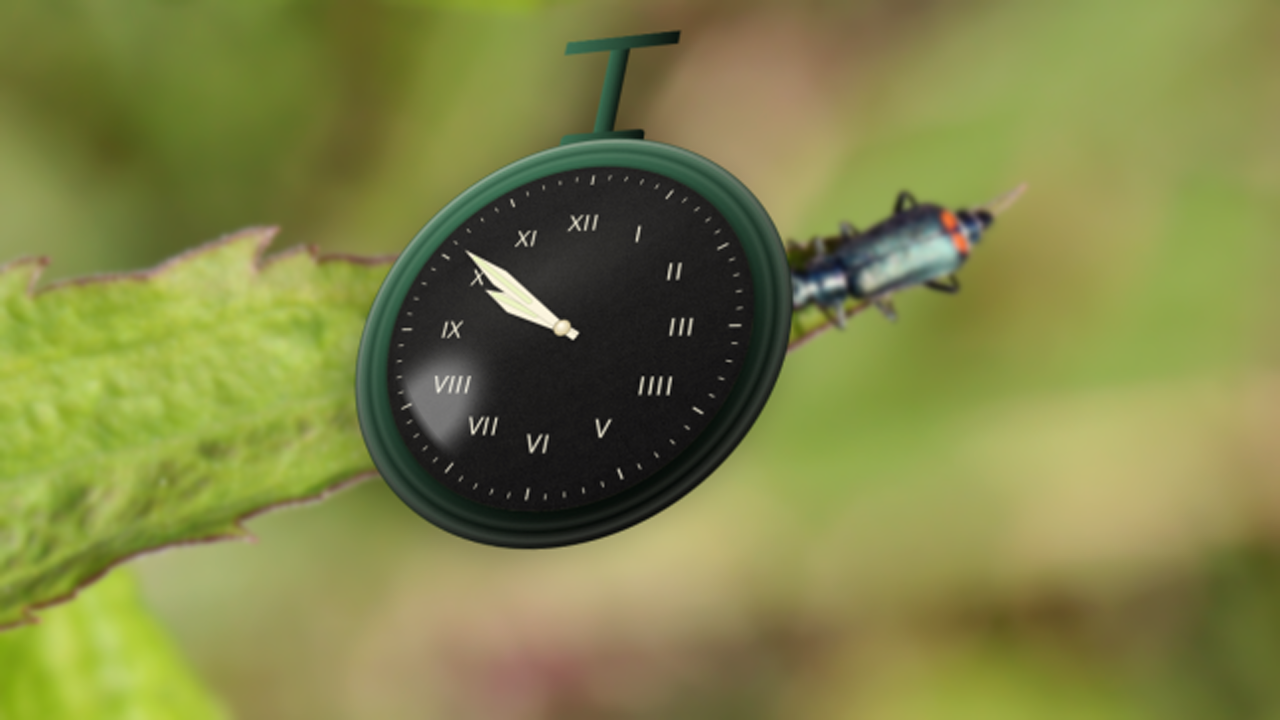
**9:51**
